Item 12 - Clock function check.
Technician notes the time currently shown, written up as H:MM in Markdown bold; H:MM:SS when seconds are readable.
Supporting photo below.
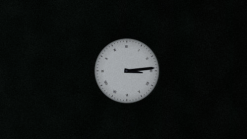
**3:14**
